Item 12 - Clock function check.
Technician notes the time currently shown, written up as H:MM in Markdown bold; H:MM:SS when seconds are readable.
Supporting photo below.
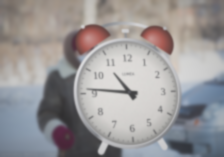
**10:46**
